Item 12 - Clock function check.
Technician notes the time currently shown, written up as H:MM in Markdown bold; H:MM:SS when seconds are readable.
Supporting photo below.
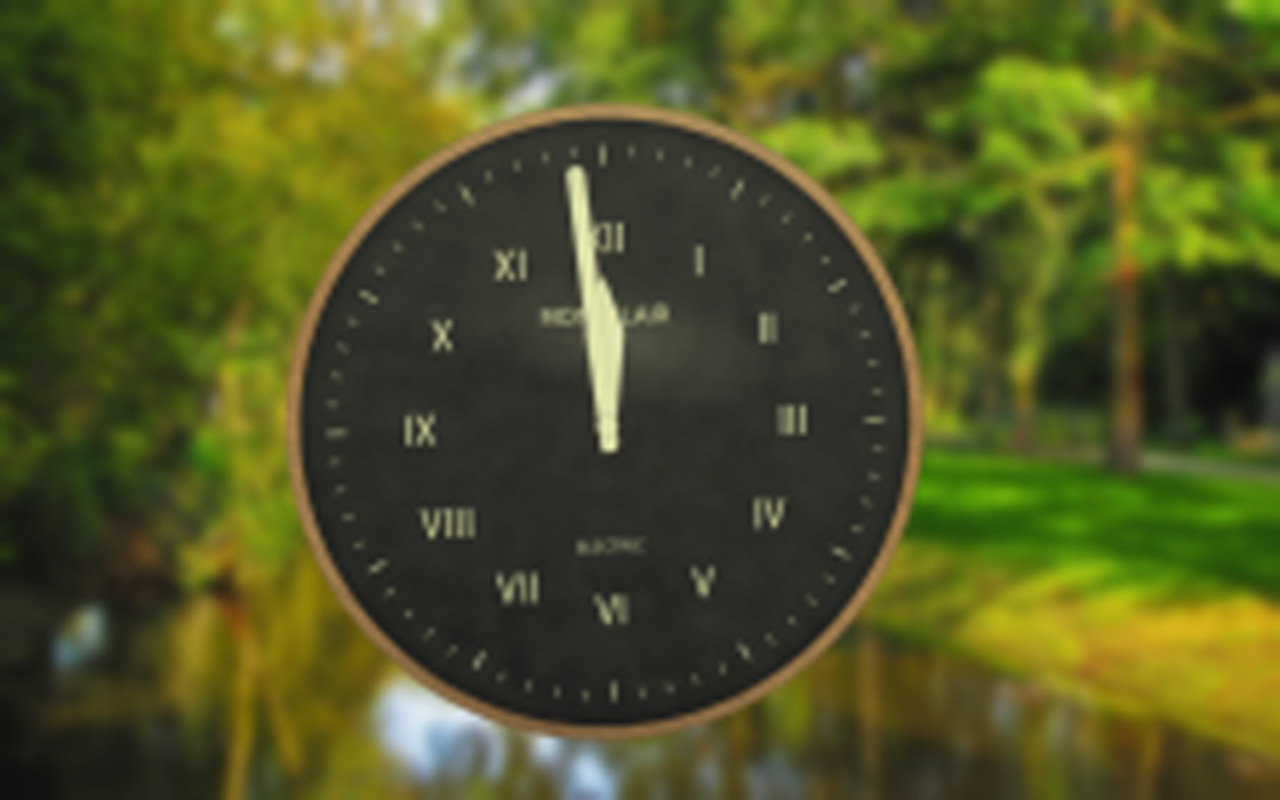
**11:59**
